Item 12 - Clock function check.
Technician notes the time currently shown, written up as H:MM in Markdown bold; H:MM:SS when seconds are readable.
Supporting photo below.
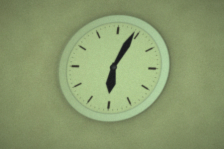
**6:04**
